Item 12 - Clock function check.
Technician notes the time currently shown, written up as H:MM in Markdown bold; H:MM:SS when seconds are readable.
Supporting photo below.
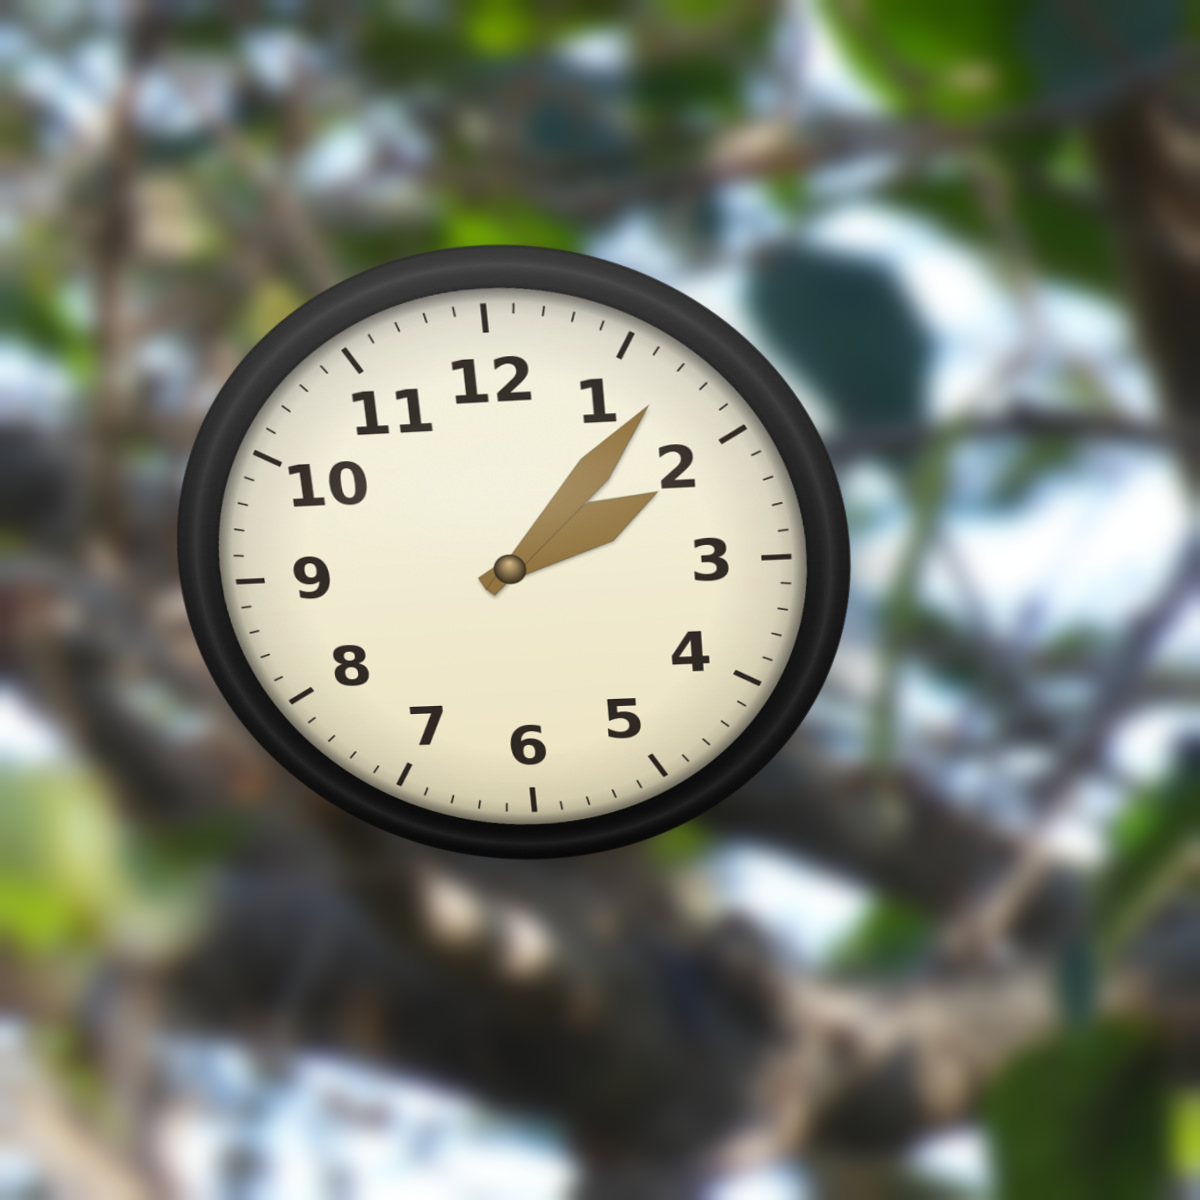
**2:07**
